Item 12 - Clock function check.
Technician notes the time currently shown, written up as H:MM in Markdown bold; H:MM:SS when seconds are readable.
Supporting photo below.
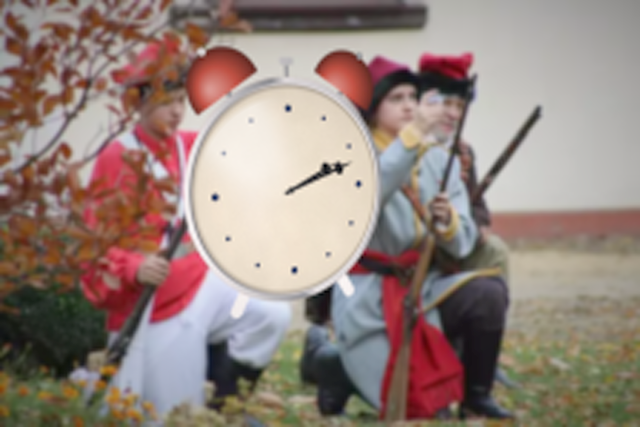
**2:12**
